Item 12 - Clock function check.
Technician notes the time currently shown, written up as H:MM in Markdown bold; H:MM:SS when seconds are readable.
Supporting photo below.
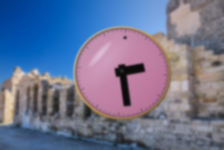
**2:28**
